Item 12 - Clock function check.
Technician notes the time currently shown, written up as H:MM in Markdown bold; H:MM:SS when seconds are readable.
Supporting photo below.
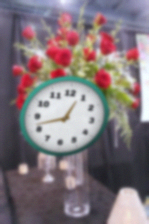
**12:42**
